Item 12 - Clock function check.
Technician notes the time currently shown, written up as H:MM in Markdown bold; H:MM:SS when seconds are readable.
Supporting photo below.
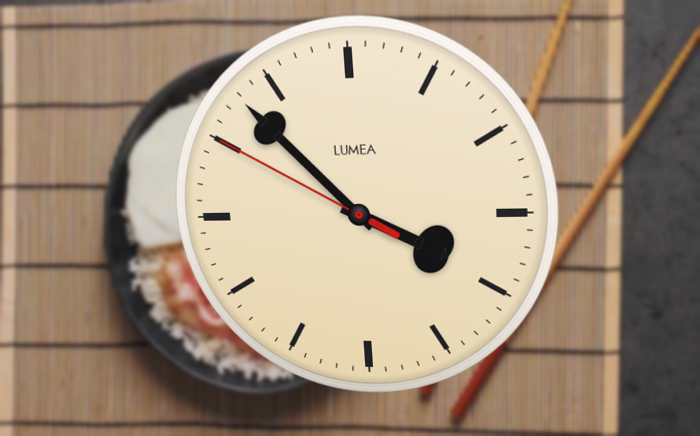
**3:52:50**
